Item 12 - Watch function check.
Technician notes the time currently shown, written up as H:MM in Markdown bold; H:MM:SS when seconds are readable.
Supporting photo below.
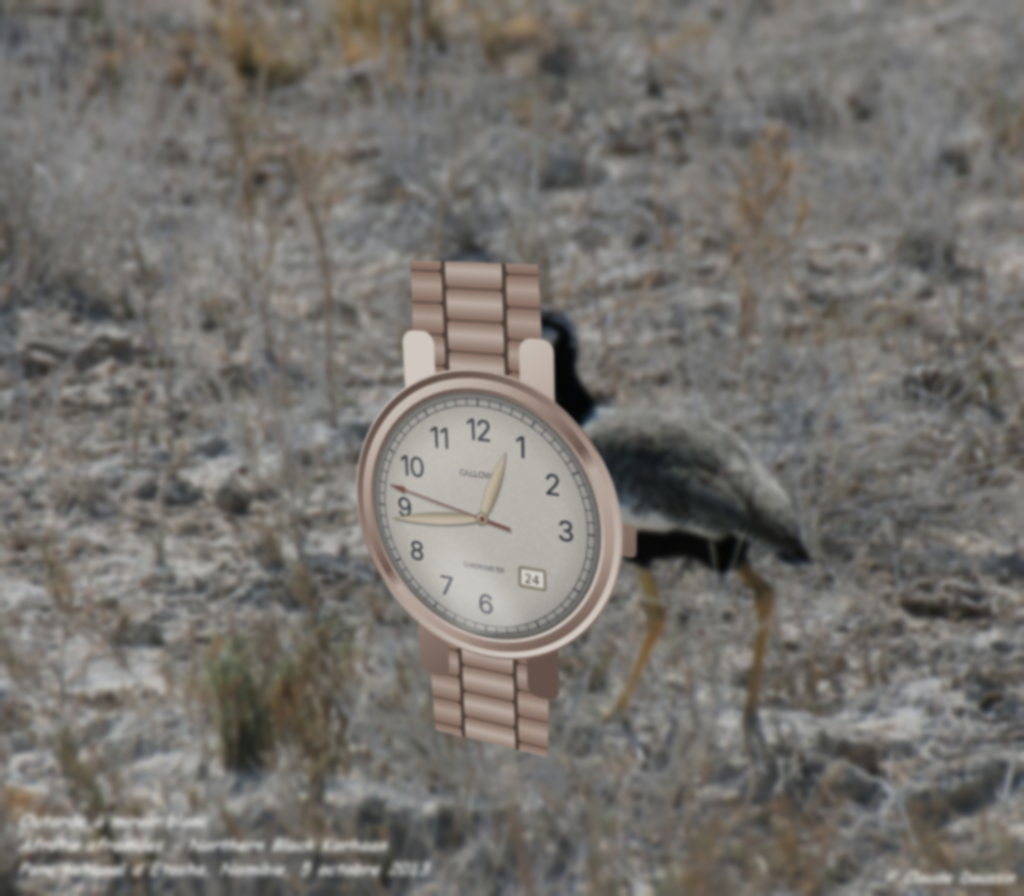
**12:43:47**
